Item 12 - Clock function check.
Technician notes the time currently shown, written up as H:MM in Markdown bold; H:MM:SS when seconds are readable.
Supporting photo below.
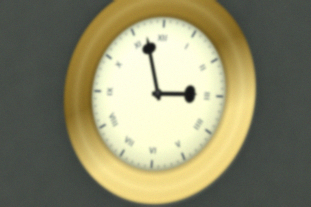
**2:57**
